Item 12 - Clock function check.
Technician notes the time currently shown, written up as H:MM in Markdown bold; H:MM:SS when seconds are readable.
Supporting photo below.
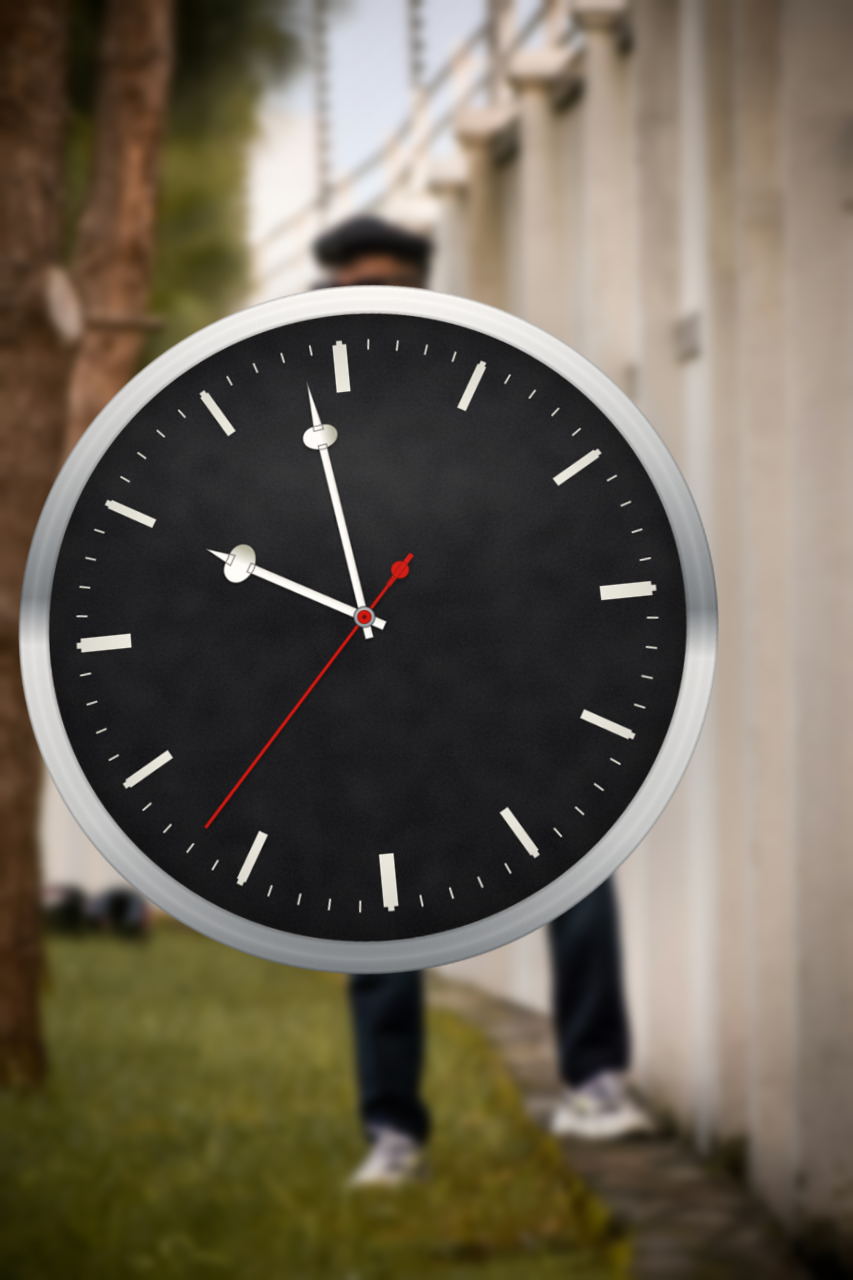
**9:58:37**
